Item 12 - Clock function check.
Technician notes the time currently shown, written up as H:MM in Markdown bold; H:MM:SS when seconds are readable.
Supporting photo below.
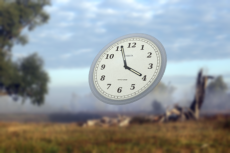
**3:56**
